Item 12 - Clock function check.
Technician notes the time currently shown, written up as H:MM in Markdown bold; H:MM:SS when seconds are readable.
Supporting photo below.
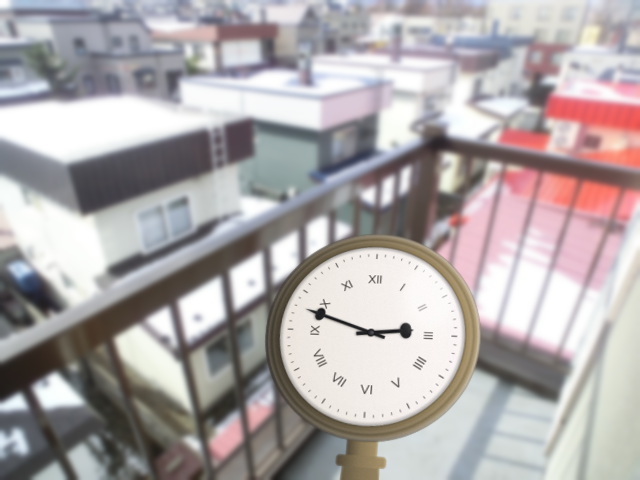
**2:48**
